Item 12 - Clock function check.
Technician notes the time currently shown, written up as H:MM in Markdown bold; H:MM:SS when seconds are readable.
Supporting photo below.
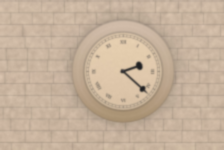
**2:22**
